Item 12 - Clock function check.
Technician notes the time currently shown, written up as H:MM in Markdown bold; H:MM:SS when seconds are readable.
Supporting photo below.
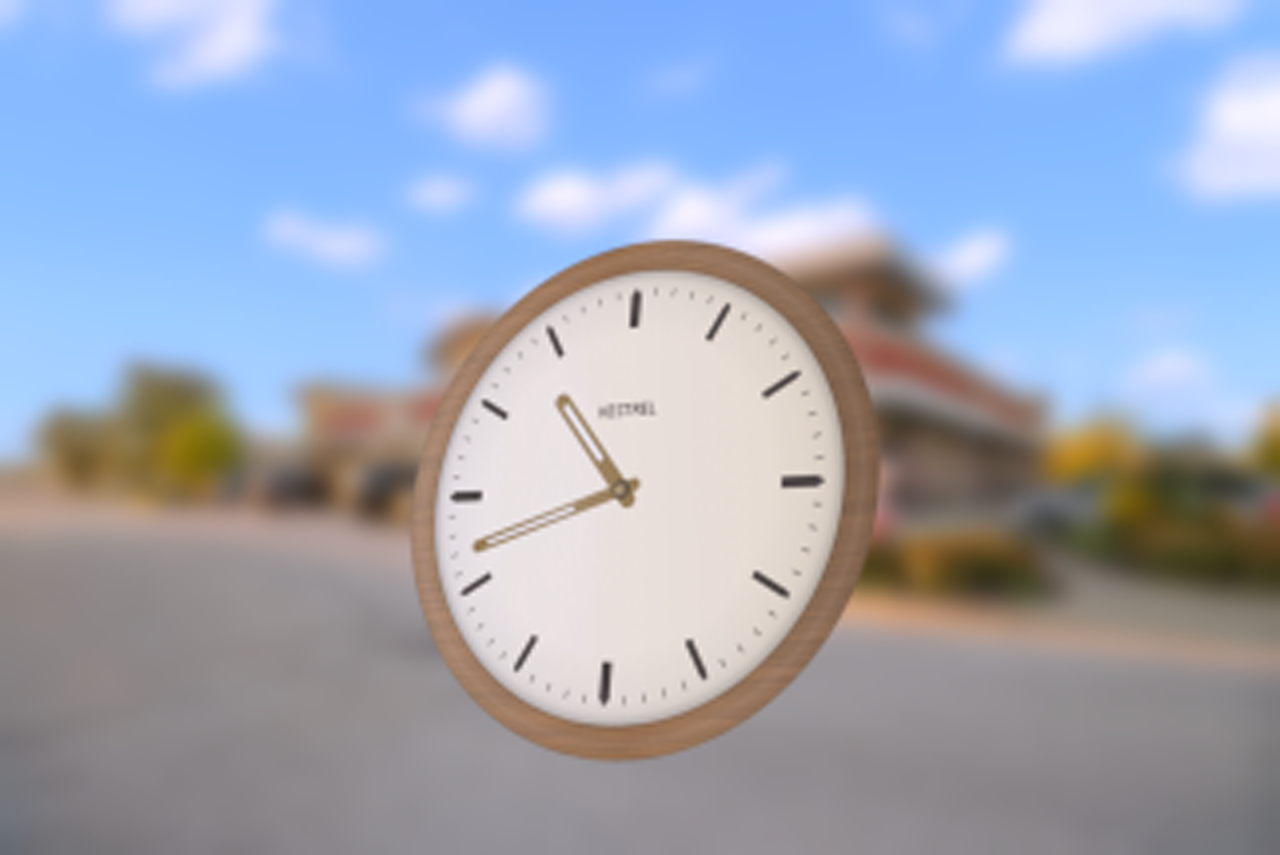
**10:42**
